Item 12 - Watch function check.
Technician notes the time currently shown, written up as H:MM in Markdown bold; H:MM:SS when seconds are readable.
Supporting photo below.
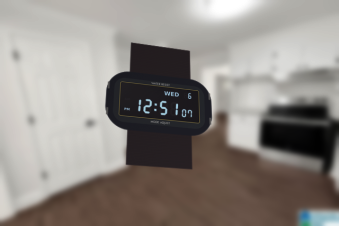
**12:51:07**
